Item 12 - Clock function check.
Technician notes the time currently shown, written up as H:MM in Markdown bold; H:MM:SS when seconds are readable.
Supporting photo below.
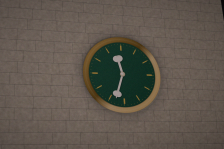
**11:33**
